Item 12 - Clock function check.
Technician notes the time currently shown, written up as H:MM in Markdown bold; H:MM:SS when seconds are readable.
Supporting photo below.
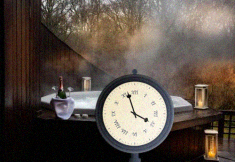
**3:57**
